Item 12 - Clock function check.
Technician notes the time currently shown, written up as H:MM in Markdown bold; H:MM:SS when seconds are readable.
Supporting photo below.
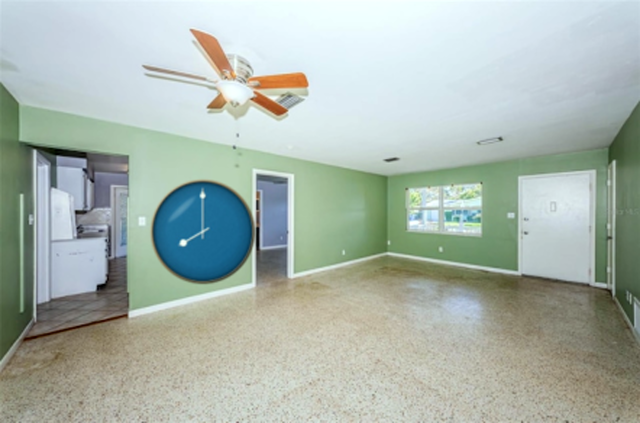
**8:00**
